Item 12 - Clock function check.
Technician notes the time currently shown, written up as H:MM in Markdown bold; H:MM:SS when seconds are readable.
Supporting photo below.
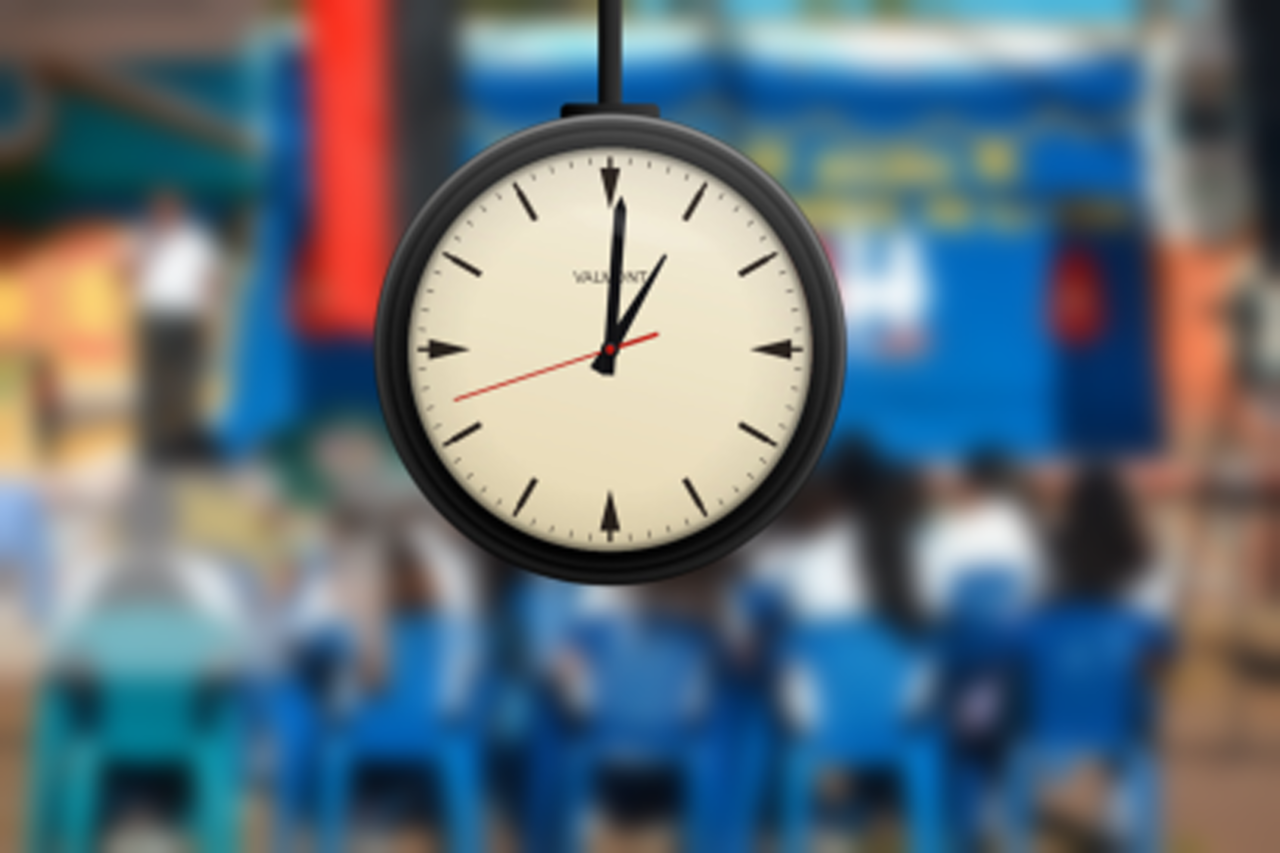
**1:00:42**
